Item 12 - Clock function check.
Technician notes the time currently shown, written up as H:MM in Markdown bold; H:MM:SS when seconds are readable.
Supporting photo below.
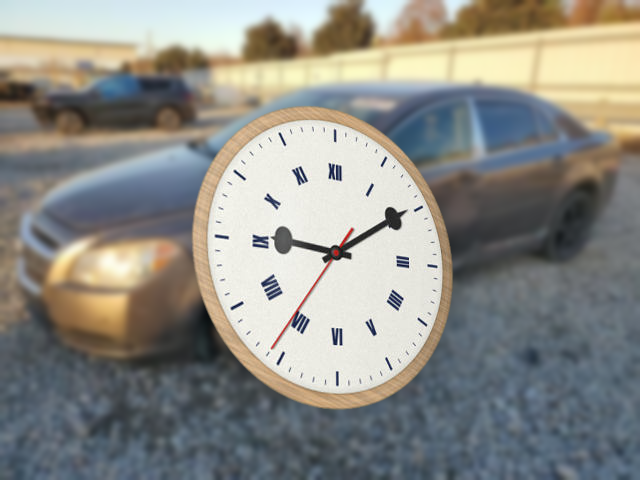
**9:09:36**
